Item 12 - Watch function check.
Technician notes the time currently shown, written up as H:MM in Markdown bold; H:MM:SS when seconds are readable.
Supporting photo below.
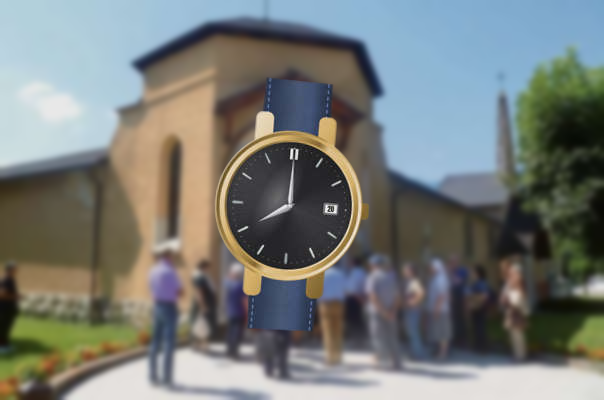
**8:00**
